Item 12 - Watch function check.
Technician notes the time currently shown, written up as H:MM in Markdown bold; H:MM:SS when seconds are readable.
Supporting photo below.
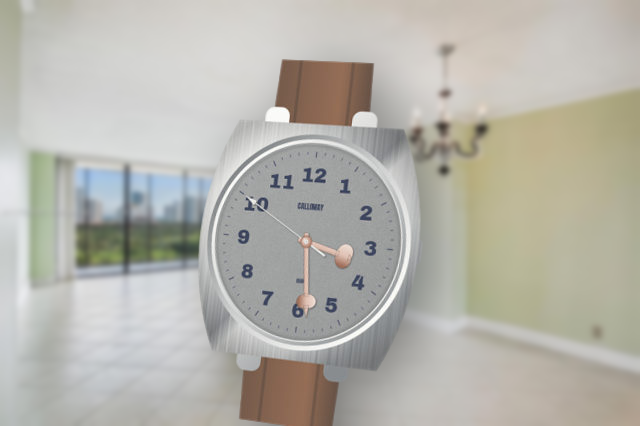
**3:28:50**
